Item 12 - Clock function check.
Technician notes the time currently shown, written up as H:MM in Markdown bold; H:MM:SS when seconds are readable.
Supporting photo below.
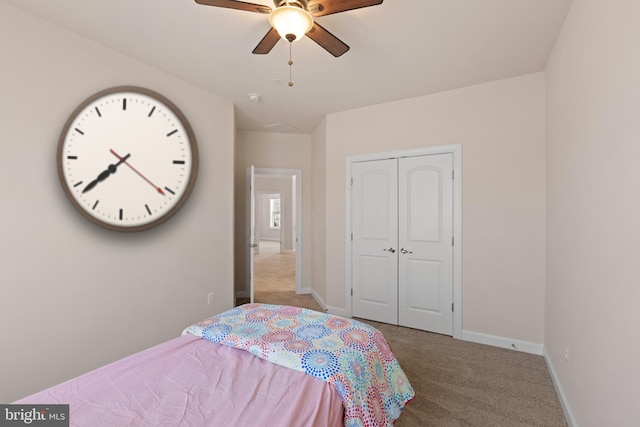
**7:38:21**
